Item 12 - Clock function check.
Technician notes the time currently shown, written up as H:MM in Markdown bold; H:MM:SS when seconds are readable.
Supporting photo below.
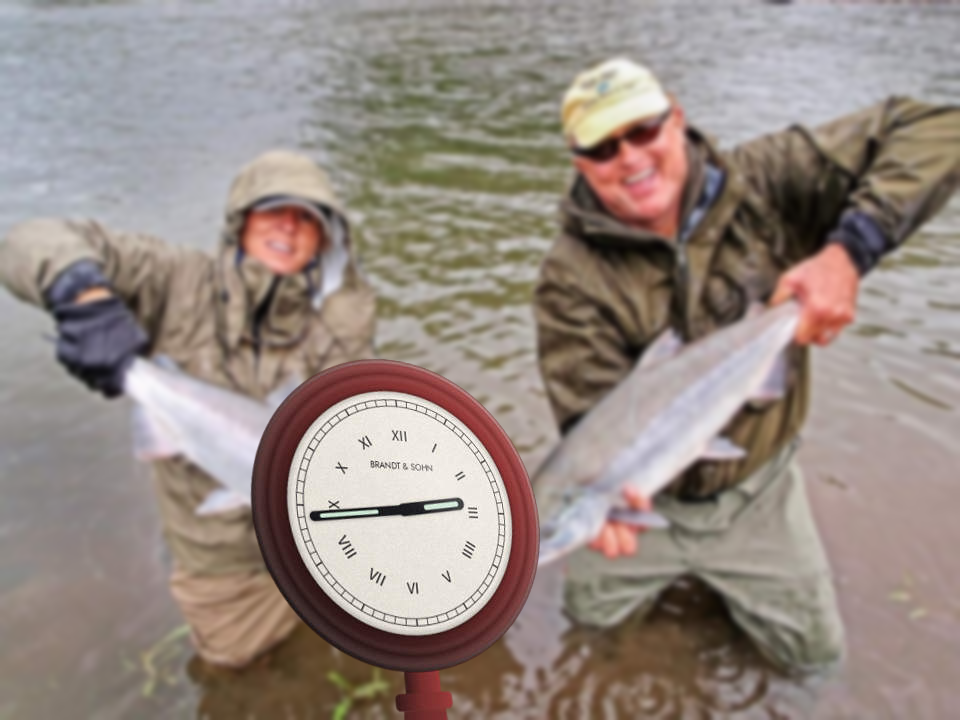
**2:44**
